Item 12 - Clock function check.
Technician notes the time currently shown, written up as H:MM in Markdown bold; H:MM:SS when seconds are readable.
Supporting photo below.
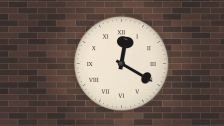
**12:20**
